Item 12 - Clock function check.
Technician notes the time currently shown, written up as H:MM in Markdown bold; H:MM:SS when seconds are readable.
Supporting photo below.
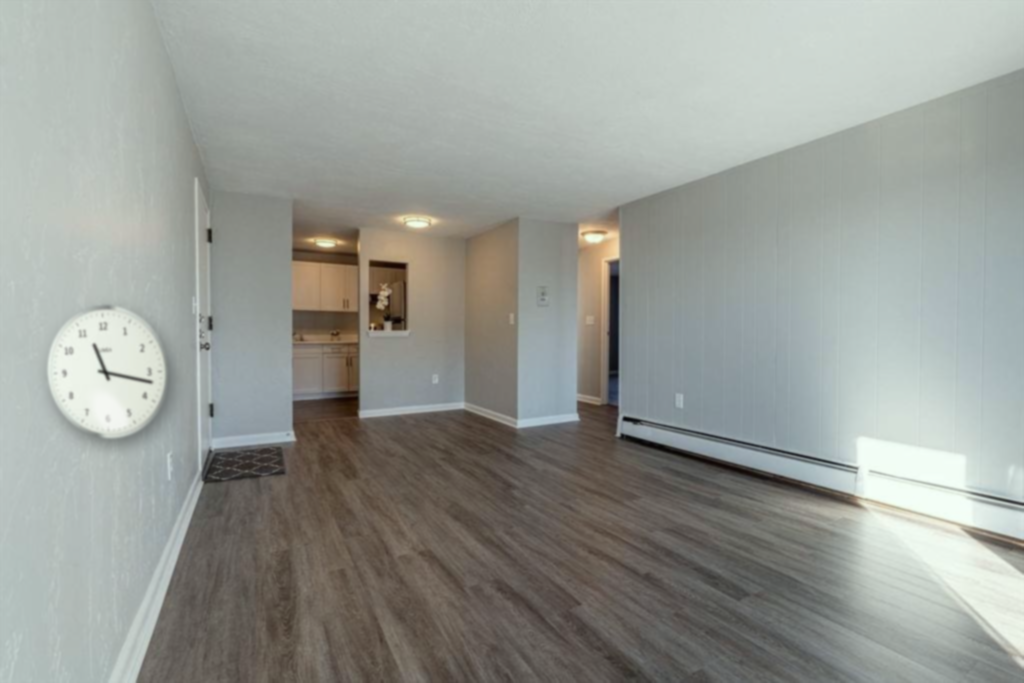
**11:17**
